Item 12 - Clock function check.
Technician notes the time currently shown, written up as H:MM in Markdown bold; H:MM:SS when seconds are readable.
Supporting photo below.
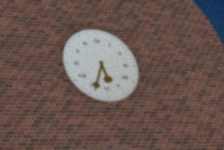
**5:34**
